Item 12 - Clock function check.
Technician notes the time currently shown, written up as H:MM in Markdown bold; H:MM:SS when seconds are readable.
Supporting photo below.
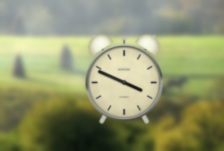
**3:49**
